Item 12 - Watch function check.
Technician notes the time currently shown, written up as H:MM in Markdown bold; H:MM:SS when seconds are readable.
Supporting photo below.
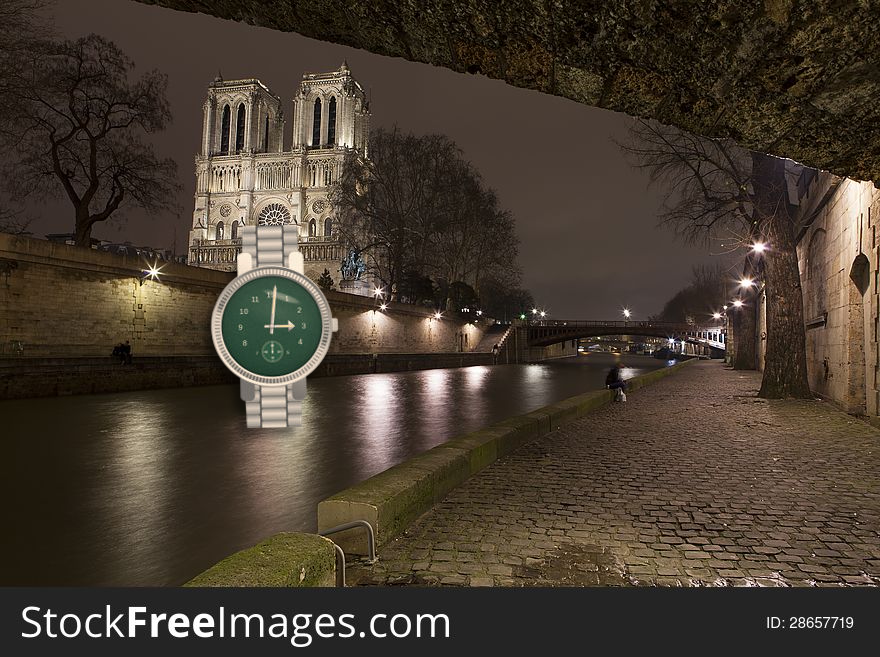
**3:01**
